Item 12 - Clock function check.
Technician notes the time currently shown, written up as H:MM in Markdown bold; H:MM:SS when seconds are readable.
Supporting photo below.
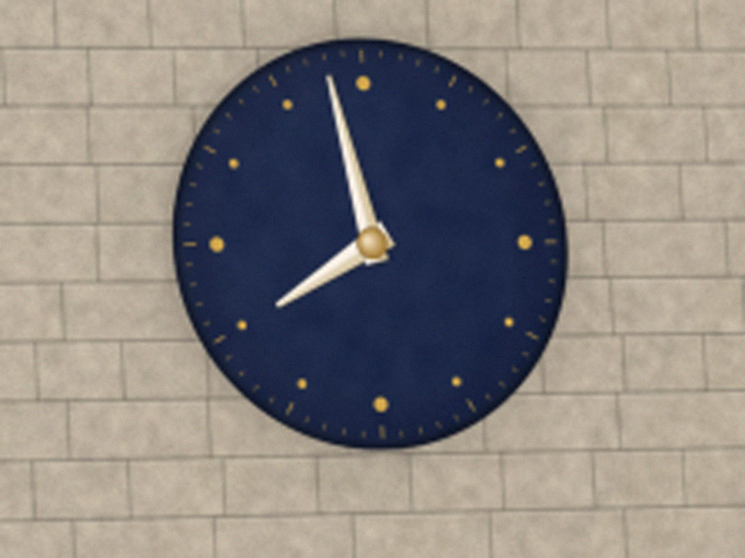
**7:58**
